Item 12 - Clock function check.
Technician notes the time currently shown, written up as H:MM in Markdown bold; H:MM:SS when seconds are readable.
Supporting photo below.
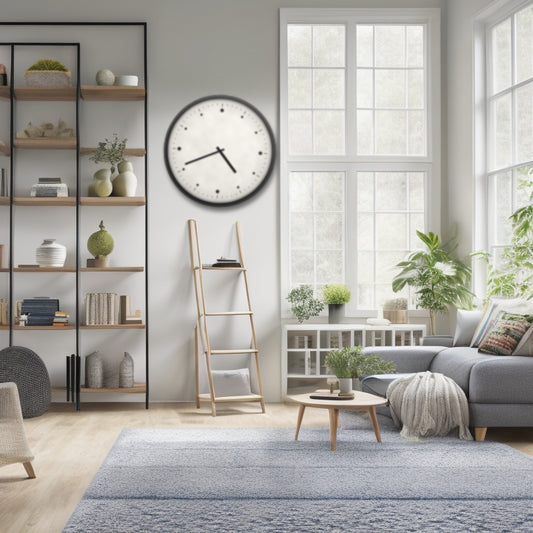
**4:41**
